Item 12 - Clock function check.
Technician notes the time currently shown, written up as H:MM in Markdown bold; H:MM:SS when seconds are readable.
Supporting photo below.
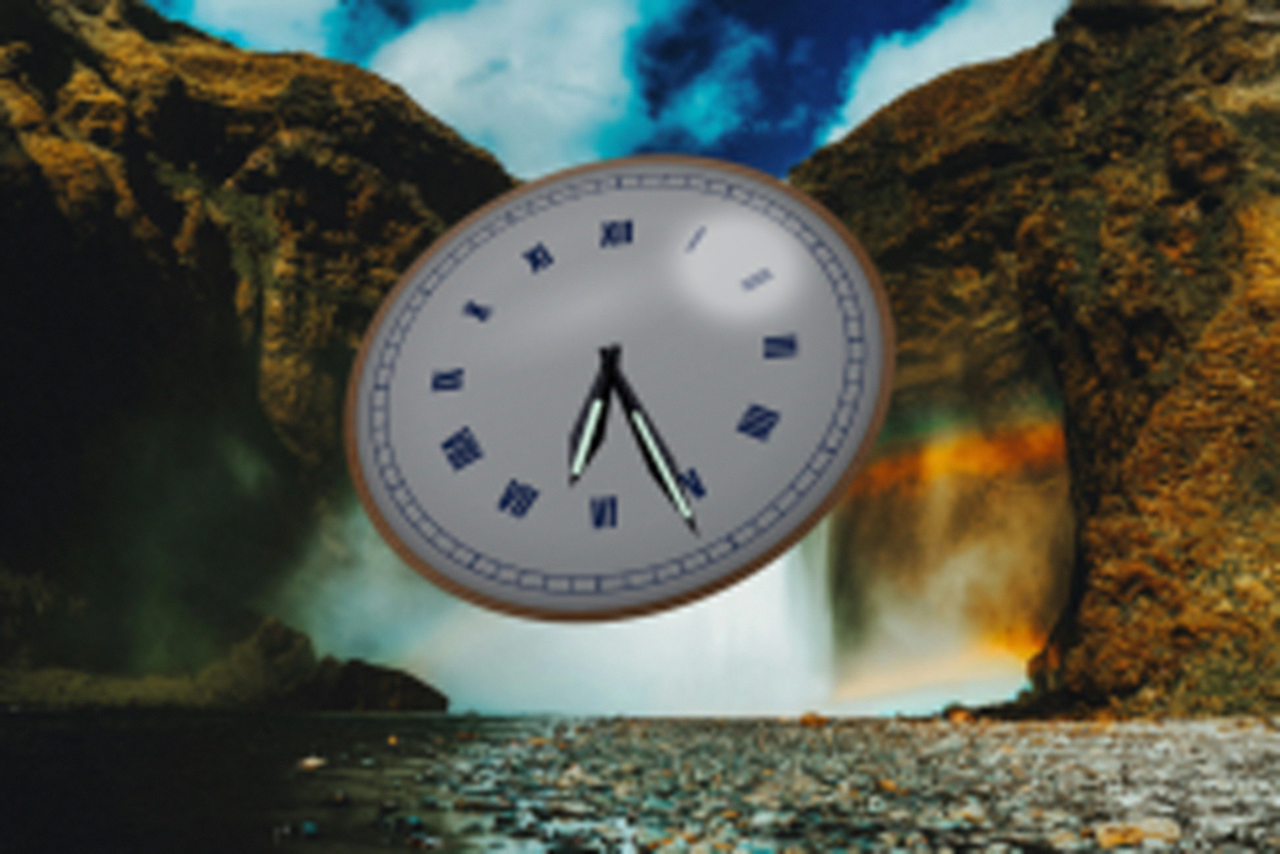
**6:26**
